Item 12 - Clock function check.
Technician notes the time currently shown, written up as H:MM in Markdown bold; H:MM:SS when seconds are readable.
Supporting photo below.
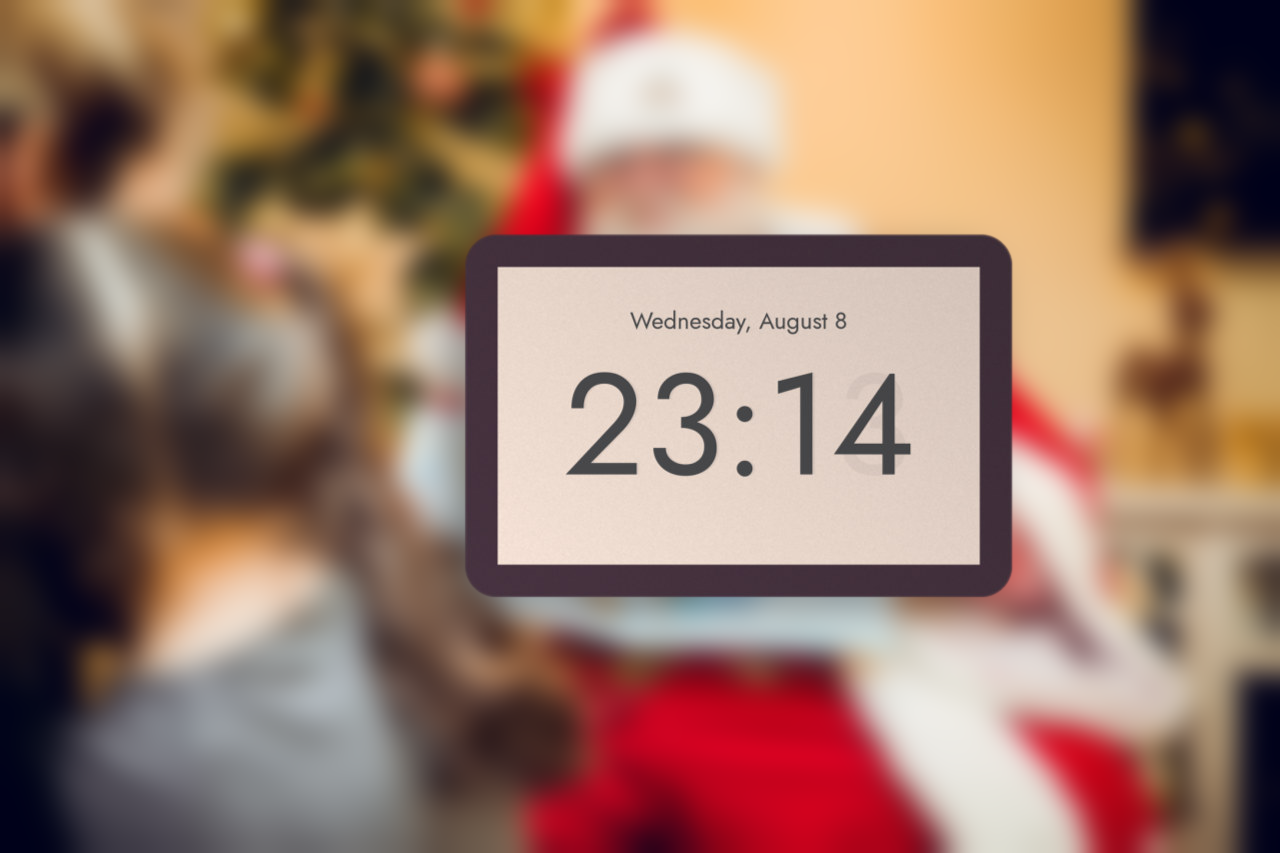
**23:14**
